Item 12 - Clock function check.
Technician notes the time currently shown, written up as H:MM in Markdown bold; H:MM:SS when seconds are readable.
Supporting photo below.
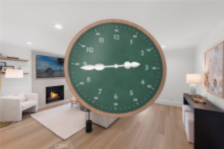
**2:44**
